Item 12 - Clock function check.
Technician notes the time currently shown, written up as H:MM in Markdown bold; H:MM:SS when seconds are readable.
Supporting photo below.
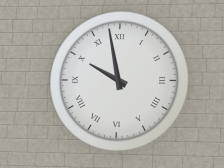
**9:58**
